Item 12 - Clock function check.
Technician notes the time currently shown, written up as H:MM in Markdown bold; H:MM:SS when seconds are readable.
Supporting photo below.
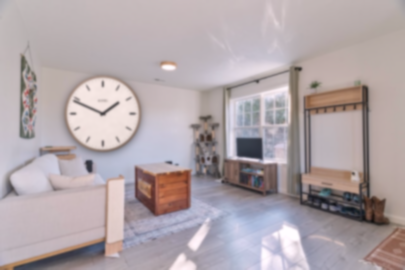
**1:49**
